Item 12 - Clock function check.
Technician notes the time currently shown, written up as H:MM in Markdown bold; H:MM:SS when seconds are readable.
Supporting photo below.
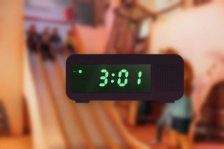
**3:01**
